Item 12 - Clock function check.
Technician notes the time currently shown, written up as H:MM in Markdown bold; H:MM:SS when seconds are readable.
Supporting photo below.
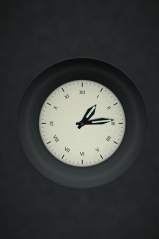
**1:14**
